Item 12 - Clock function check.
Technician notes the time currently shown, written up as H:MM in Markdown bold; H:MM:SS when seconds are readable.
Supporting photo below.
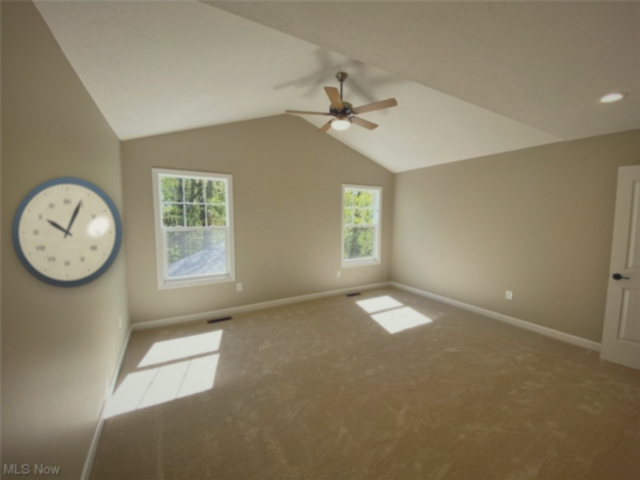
**10:04**
